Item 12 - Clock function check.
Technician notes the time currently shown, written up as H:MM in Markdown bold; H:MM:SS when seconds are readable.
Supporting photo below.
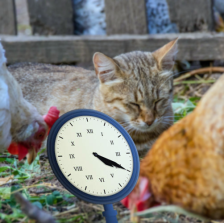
**4:20**
